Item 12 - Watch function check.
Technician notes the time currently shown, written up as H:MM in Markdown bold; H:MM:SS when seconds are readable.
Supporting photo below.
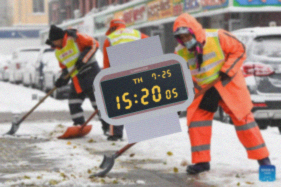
**15:20:05**
